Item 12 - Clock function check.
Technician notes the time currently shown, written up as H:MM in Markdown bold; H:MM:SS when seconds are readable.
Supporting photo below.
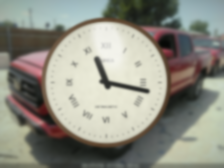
**11:17**
